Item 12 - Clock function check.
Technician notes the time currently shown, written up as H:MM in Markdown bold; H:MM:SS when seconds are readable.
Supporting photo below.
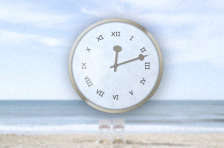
**12:12**
